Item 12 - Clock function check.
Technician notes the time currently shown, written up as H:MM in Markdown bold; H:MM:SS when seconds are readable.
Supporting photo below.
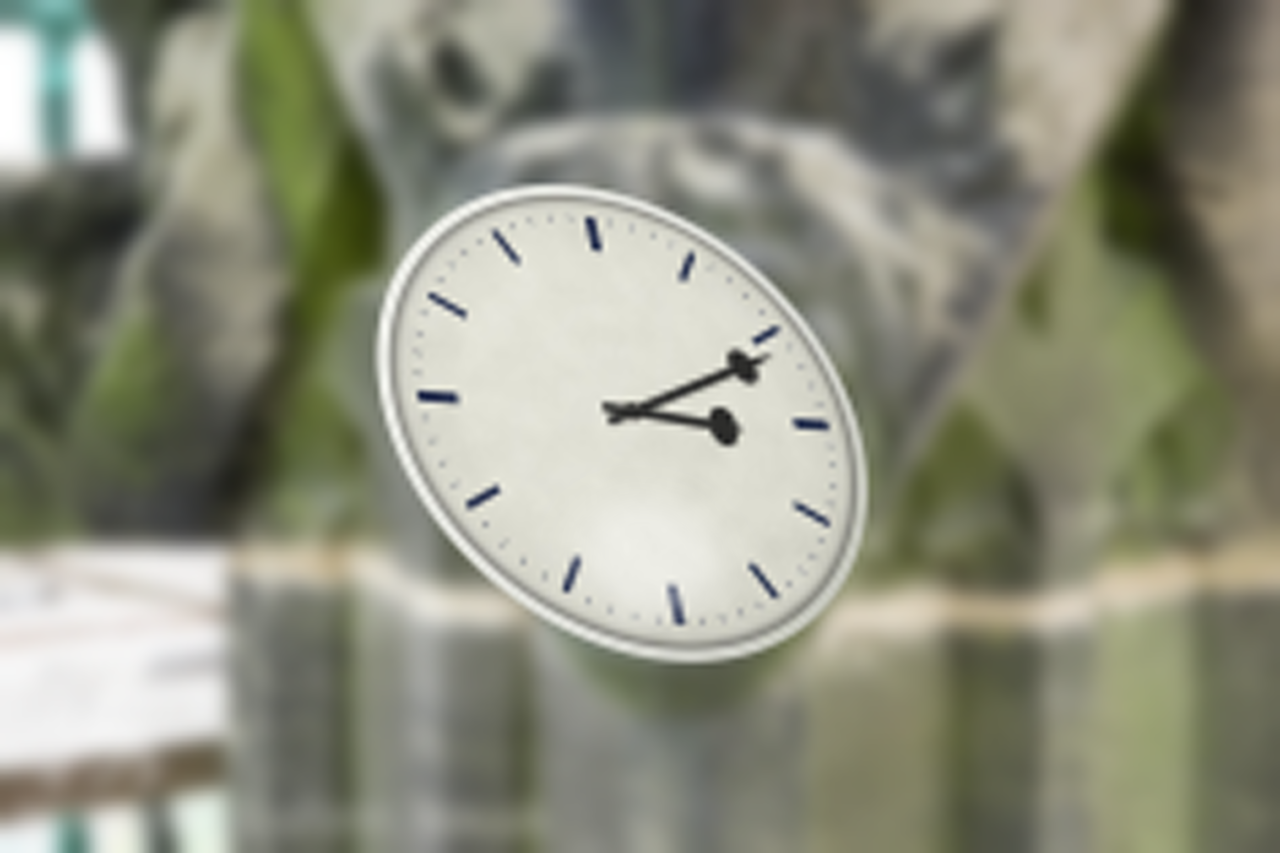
**3:11**
